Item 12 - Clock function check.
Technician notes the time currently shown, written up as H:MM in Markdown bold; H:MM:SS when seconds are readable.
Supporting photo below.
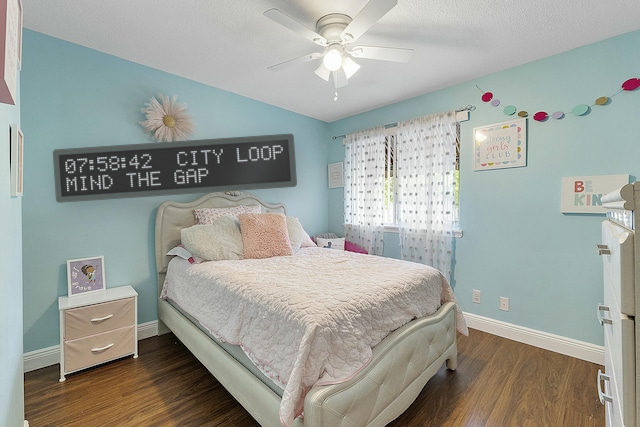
**7:58:42**
